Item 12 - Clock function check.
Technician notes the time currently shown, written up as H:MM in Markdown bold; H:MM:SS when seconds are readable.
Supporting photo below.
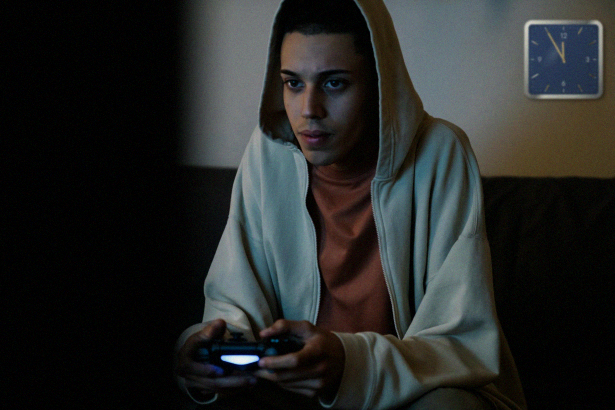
**11:55**
